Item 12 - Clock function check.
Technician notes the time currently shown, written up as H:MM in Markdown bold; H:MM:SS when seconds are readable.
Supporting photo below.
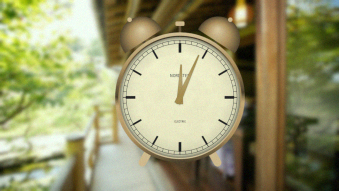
**12:04**
